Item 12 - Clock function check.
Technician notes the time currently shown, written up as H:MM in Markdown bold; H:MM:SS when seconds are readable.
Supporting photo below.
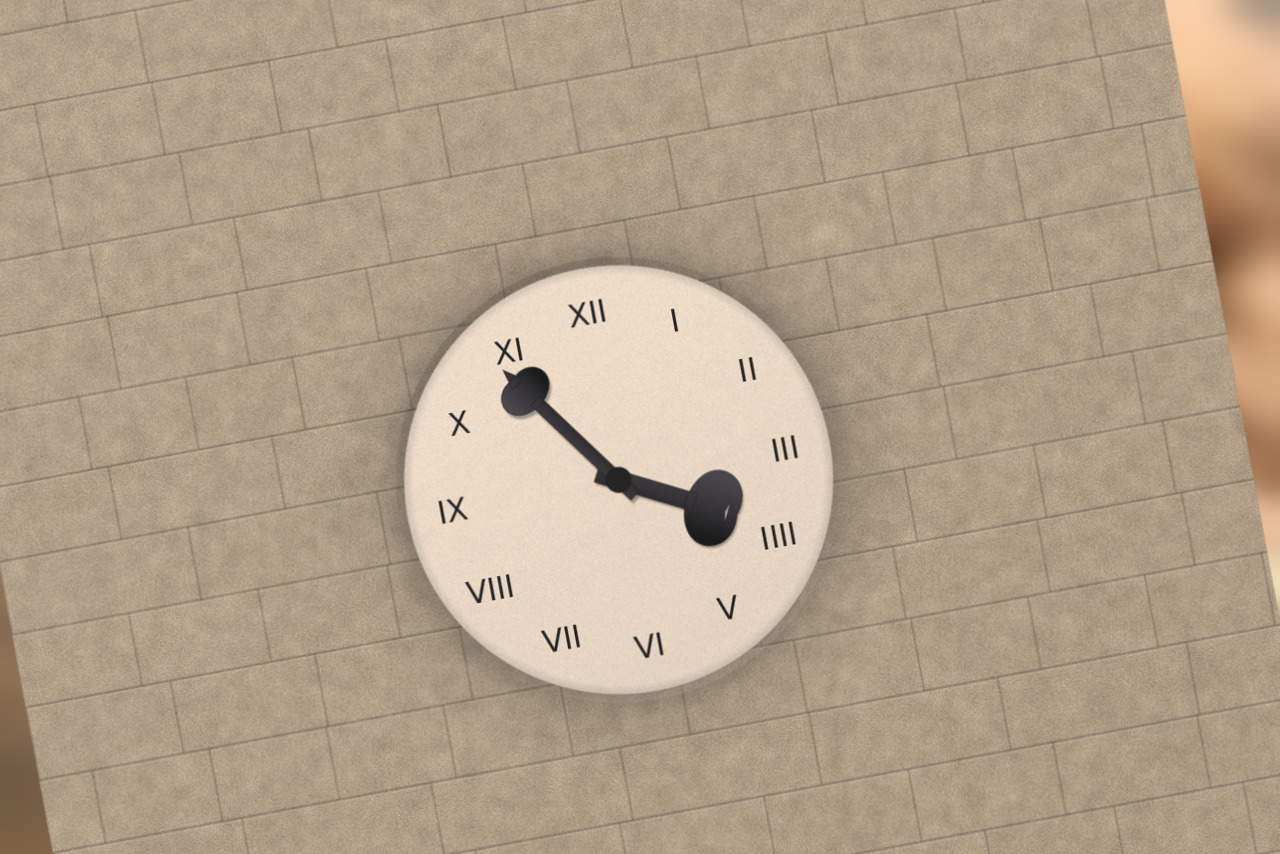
**3:54**
